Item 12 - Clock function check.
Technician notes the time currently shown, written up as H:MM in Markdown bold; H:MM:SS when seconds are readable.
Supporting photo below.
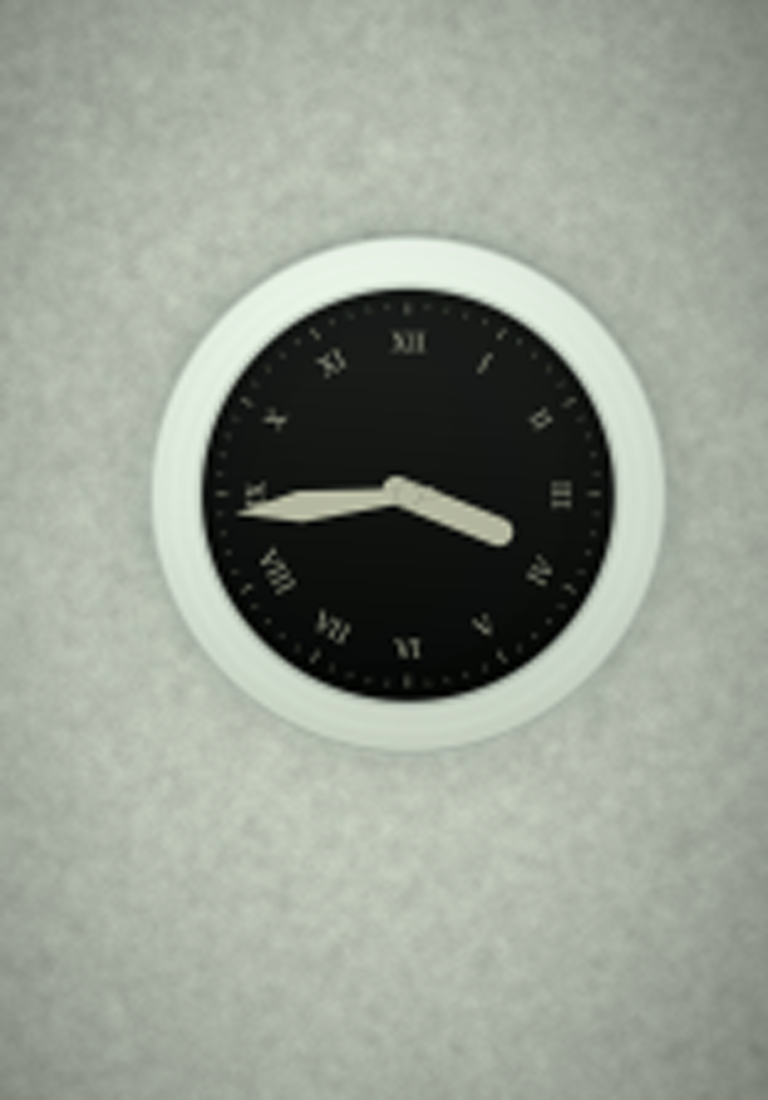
**3:44**
